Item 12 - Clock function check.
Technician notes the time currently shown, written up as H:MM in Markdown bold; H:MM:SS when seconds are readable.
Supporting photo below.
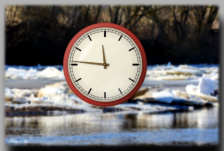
**11:46**
